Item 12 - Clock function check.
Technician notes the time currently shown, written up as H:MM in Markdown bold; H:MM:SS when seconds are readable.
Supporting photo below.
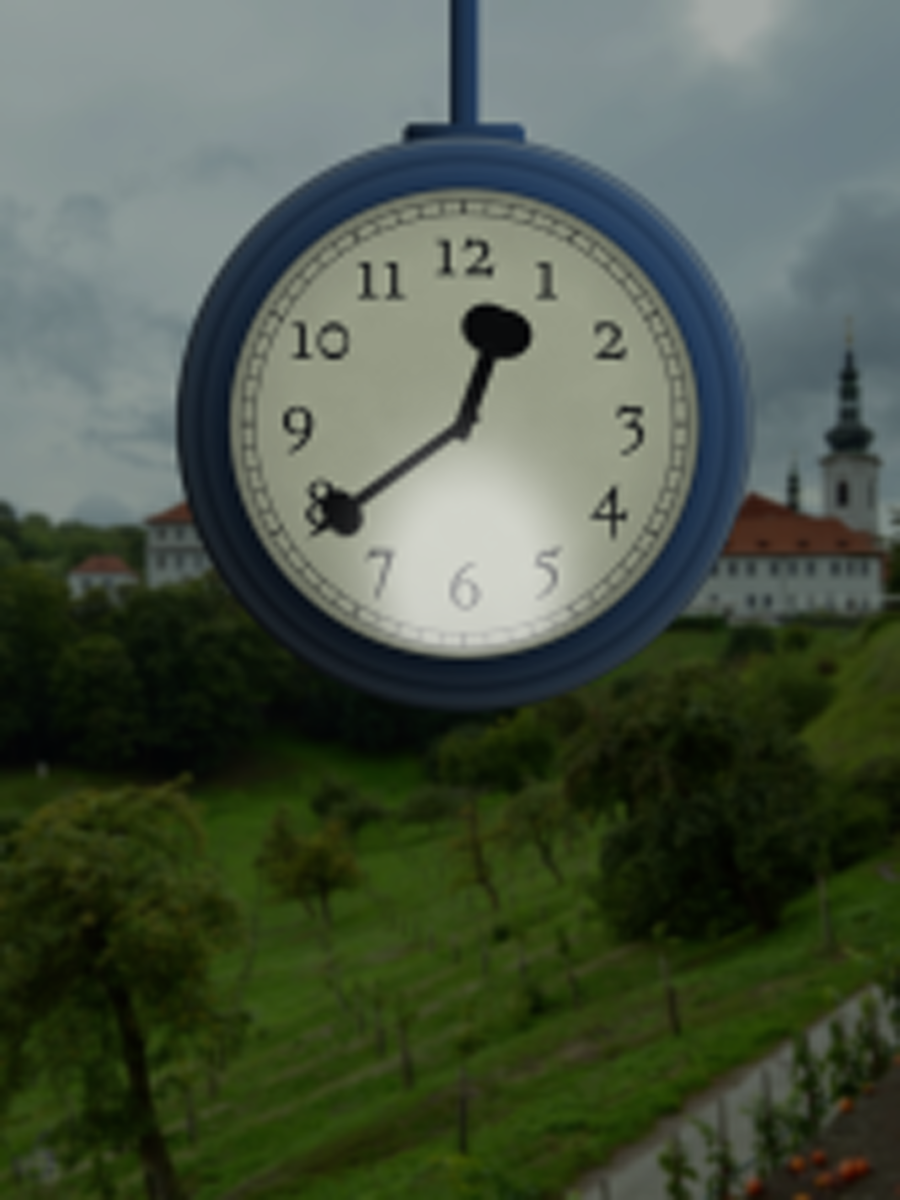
**12:39**
